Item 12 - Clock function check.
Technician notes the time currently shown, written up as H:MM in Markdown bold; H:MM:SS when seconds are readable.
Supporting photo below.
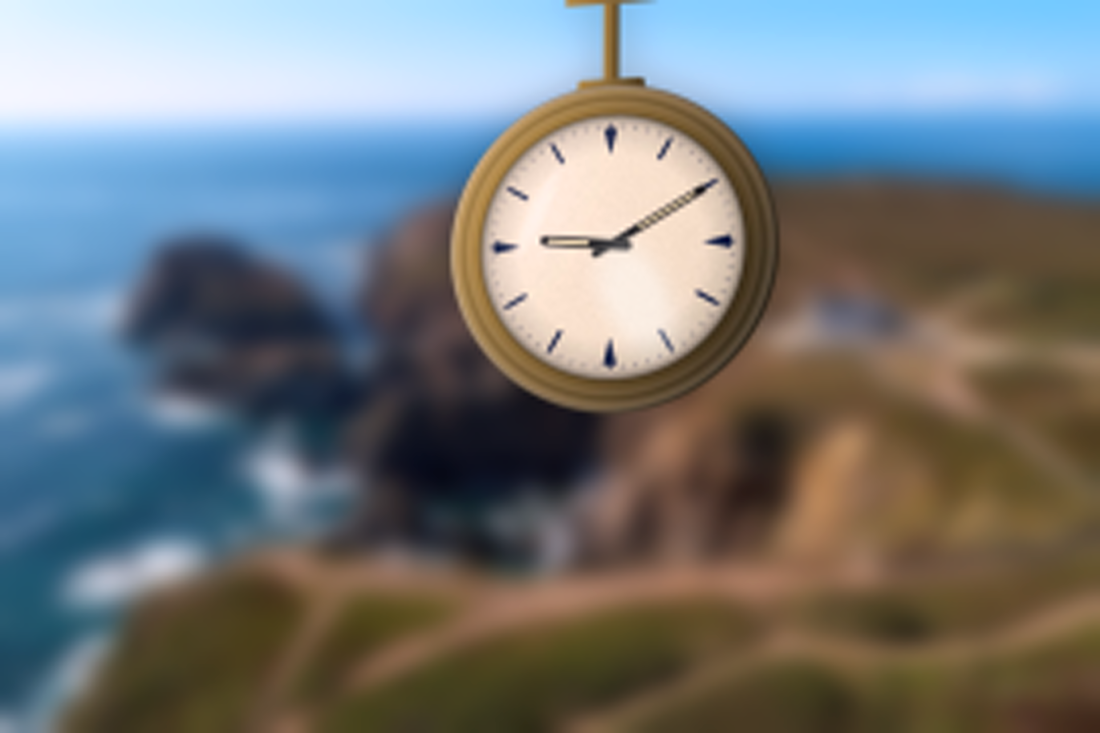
**9:10**
